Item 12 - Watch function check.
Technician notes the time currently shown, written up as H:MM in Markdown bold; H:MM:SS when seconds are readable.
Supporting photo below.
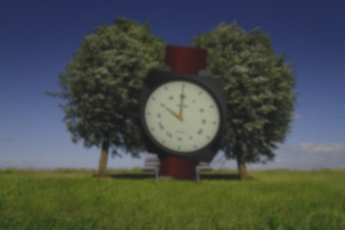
**10:00**
